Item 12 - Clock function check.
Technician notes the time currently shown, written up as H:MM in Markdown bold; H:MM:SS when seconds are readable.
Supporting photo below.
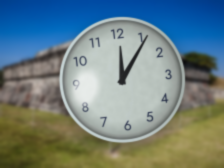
**12:06**
